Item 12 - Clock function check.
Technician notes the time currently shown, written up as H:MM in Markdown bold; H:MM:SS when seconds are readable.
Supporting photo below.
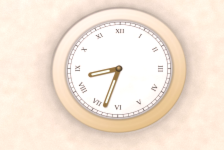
**8:33**
